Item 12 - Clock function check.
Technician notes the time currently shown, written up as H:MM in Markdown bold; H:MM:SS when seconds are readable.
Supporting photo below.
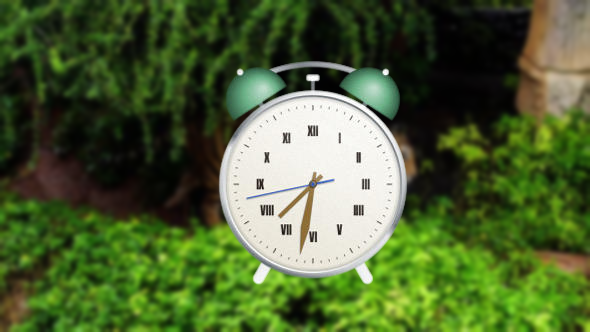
**7:31:43**
